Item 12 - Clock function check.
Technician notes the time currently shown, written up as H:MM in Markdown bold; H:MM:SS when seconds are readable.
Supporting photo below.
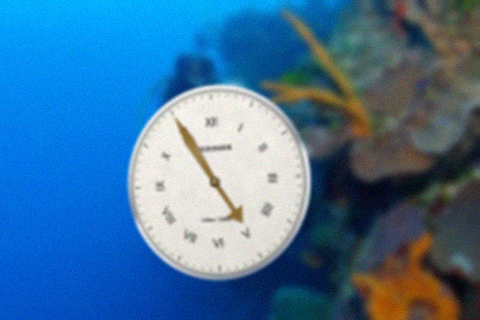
**4:55**
